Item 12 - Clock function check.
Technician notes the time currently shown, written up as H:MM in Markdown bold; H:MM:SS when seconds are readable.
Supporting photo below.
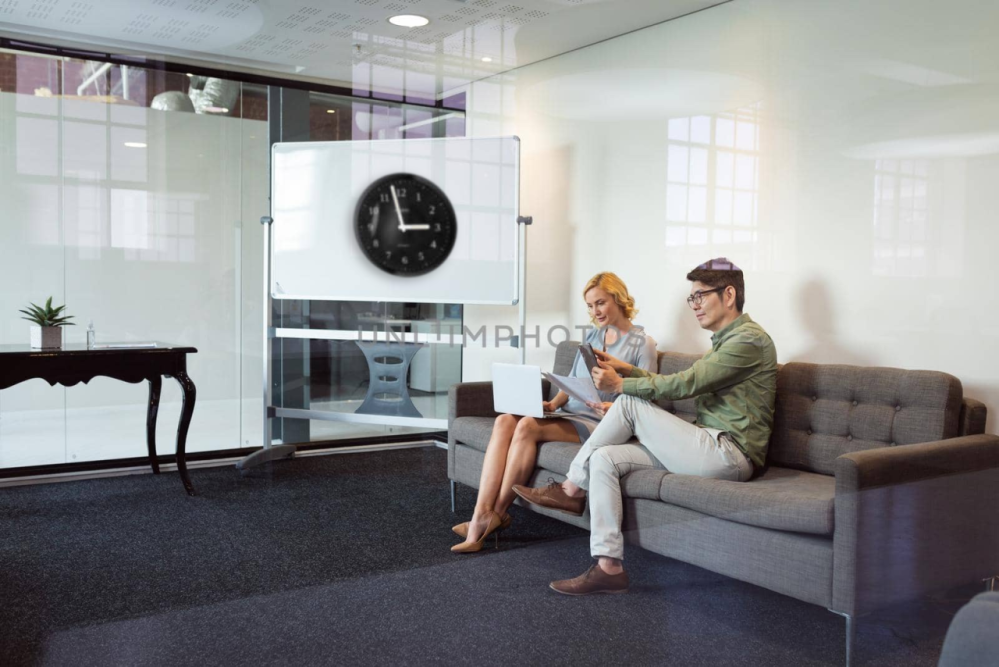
**2:58**
